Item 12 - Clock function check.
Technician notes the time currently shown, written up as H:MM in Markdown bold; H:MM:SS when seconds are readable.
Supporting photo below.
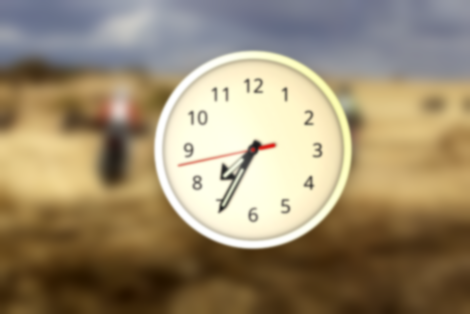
**7:34:43**
